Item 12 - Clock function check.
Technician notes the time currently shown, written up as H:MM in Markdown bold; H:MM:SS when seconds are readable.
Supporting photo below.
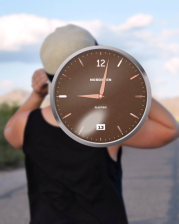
**9:02**
